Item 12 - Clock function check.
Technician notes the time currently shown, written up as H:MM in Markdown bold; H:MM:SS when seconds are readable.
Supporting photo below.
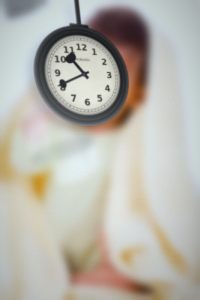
**10:41**
